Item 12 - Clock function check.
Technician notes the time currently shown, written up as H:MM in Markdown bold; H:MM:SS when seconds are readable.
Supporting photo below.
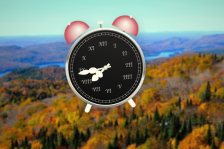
**7:44**
